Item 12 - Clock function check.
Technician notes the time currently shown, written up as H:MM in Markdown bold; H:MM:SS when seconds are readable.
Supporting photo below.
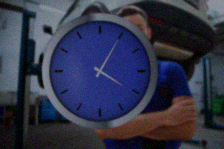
**4:05**
